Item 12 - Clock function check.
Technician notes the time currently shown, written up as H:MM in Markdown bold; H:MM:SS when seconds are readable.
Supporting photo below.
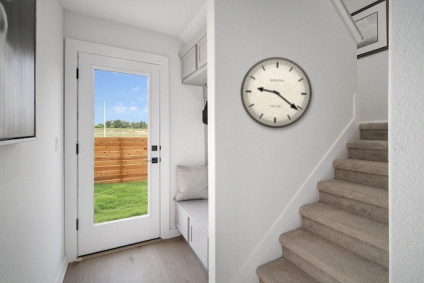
**9:21**
